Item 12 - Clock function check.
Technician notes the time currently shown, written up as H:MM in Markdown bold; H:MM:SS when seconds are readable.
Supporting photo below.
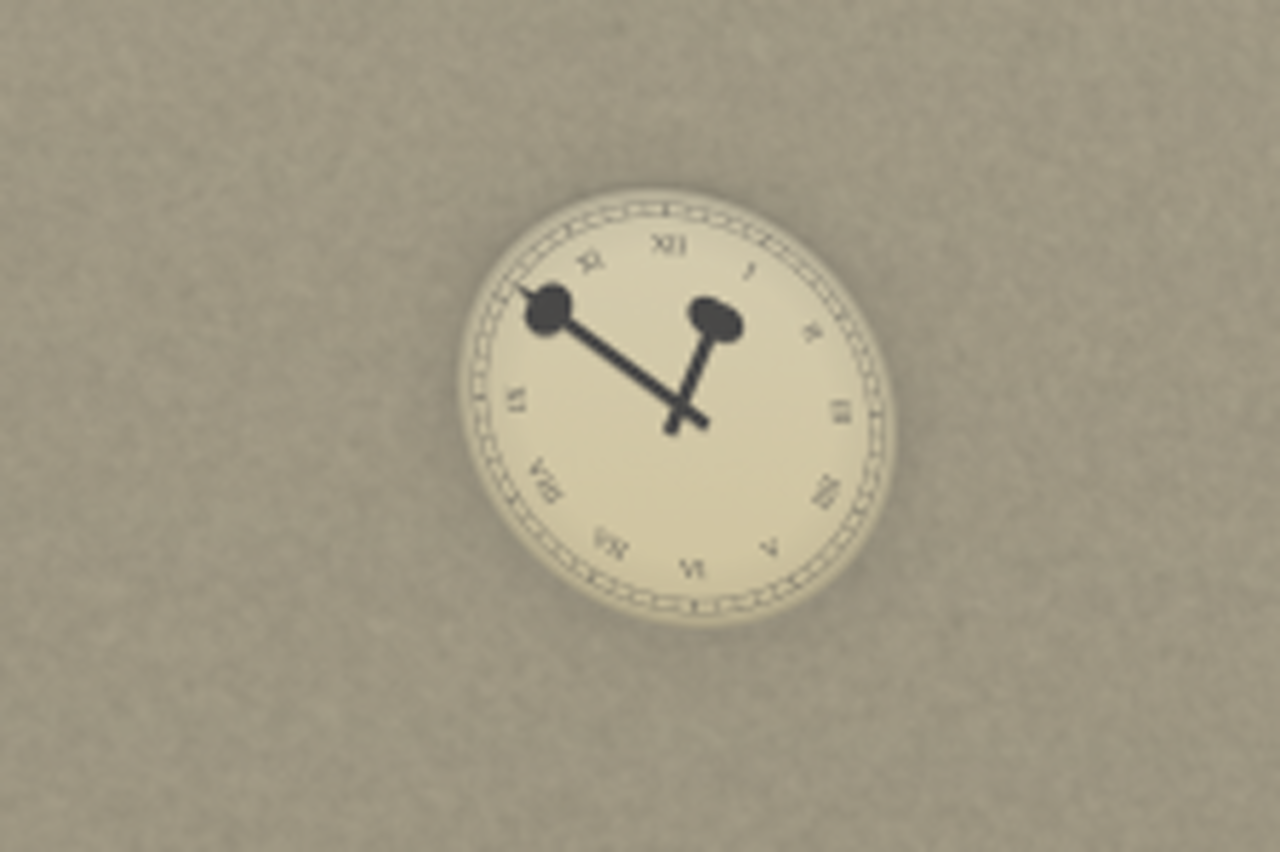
**12:51**
